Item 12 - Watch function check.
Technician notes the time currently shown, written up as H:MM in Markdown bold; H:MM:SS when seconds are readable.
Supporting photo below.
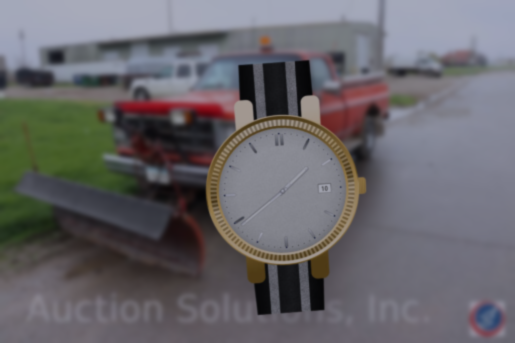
**1:39**
